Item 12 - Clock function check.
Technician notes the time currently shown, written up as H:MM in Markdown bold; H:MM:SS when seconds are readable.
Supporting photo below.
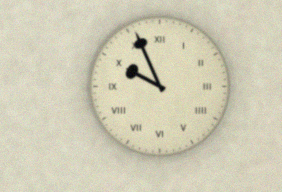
**9:56**
